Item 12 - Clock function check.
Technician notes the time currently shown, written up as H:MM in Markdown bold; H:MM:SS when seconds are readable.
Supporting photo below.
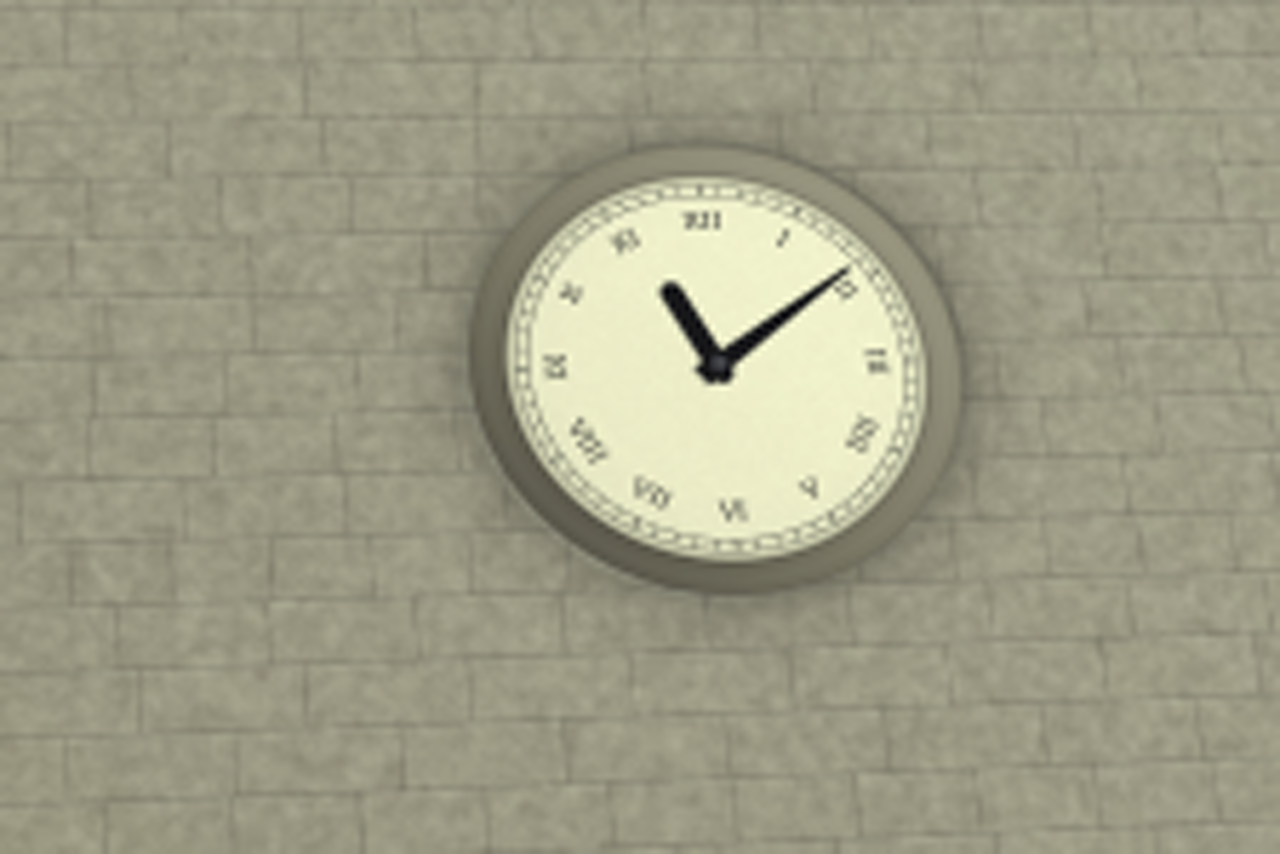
**11:09**
